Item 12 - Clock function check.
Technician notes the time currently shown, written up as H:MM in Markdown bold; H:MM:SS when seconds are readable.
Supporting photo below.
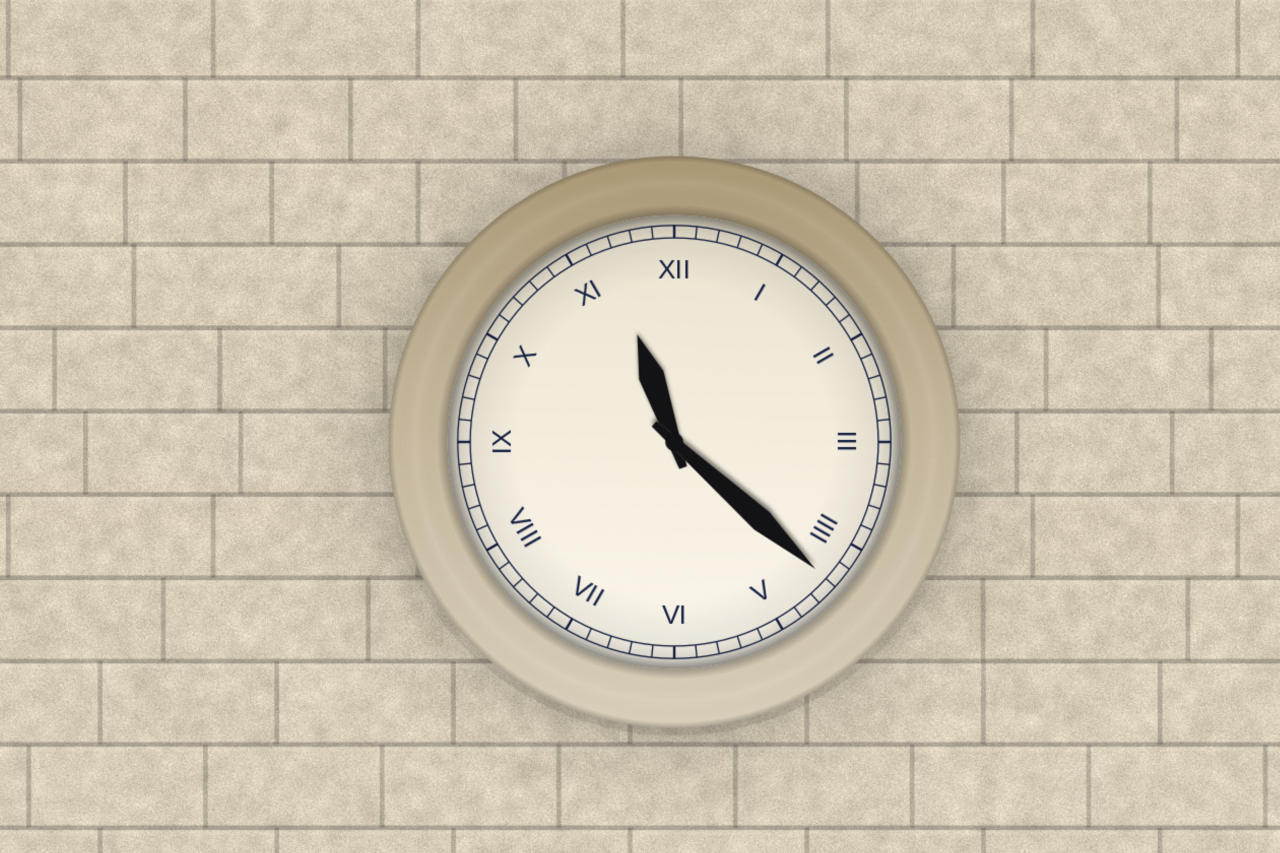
**11:22**
